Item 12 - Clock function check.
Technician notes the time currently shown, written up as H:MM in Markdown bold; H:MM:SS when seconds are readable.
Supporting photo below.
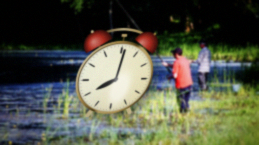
**8:01**
